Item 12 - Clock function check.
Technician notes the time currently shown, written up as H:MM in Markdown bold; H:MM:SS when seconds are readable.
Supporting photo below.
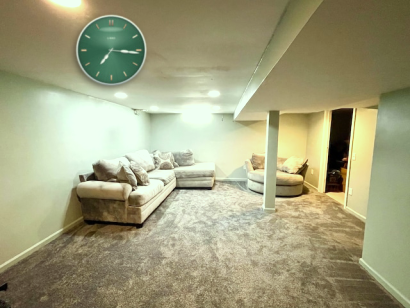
**7:16**
